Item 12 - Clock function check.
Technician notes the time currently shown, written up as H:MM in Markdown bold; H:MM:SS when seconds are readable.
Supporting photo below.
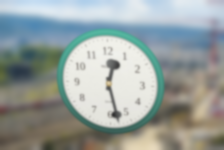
**12:28**
